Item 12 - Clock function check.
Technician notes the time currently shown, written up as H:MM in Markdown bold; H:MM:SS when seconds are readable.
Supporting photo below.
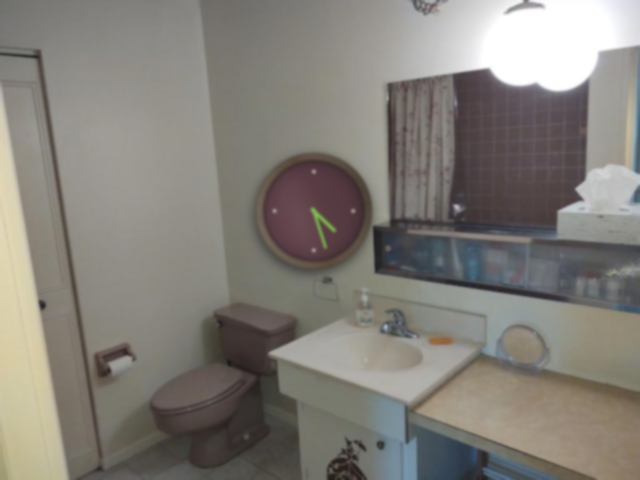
**4:27**
